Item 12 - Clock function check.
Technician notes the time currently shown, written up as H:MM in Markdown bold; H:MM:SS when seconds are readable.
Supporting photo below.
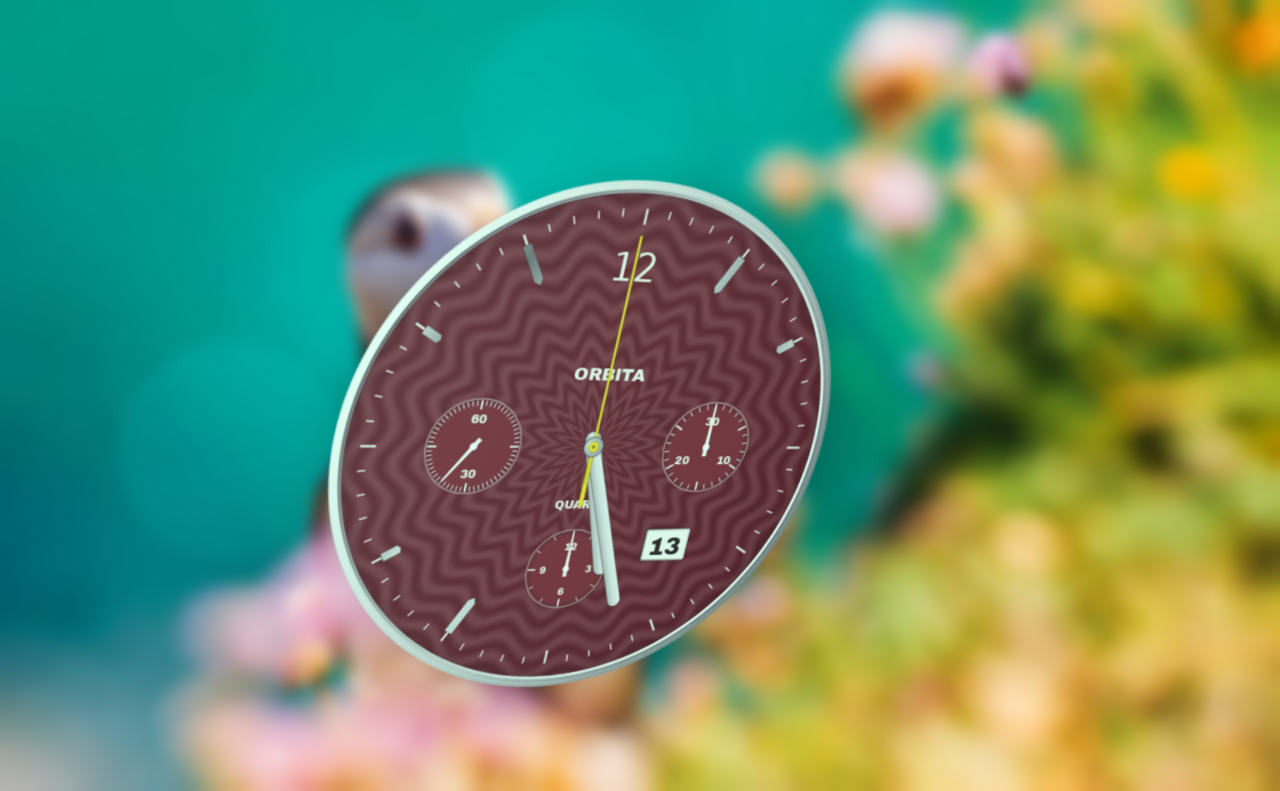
**5:26:36**
